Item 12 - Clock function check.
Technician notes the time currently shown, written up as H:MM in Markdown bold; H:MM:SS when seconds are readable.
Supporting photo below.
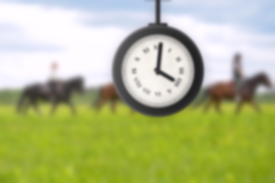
**4:01**
